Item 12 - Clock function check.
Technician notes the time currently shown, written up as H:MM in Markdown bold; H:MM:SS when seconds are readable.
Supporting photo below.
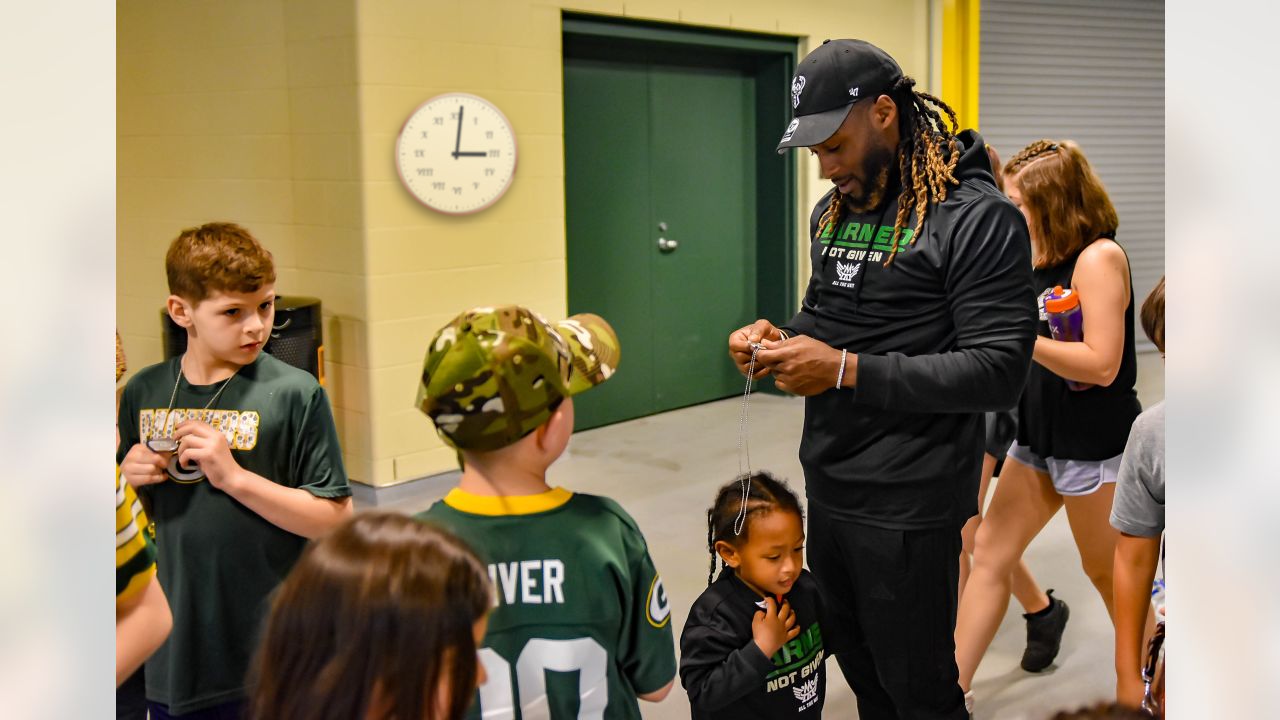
**3:01**
